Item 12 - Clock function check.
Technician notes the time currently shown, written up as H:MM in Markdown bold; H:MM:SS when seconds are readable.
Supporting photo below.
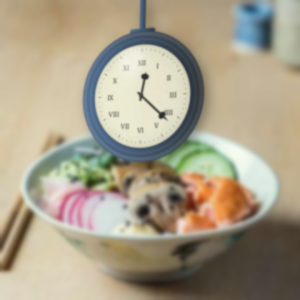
**12:22**
